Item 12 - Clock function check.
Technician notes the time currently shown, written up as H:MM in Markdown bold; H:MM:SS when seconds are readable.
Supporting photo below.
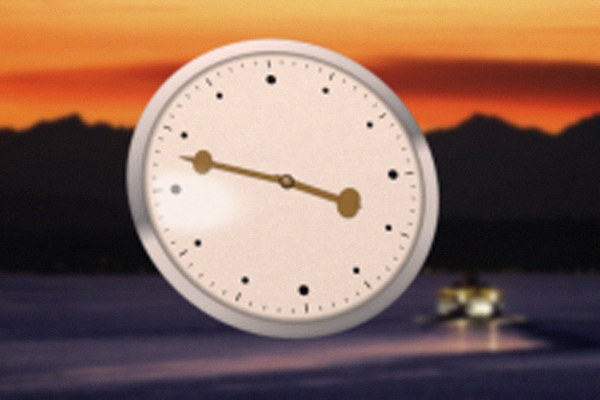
**3:48**
